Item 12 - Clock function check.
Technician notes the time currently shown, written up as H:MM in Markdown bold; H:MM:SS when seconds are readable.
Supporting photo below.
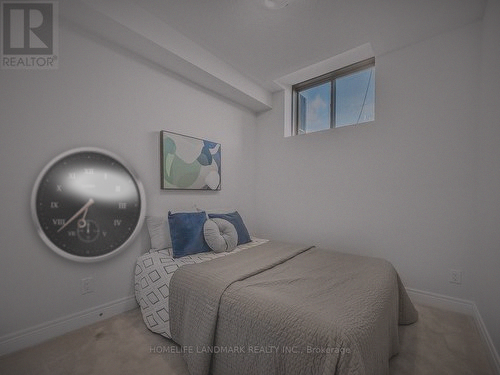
**6:38**
